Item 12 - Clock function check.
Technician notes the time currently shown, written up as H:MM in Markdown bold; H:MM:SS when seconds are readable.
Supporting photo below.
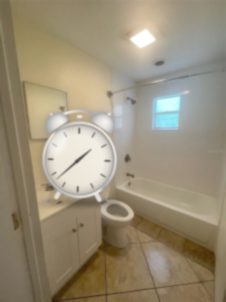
**1:38**
